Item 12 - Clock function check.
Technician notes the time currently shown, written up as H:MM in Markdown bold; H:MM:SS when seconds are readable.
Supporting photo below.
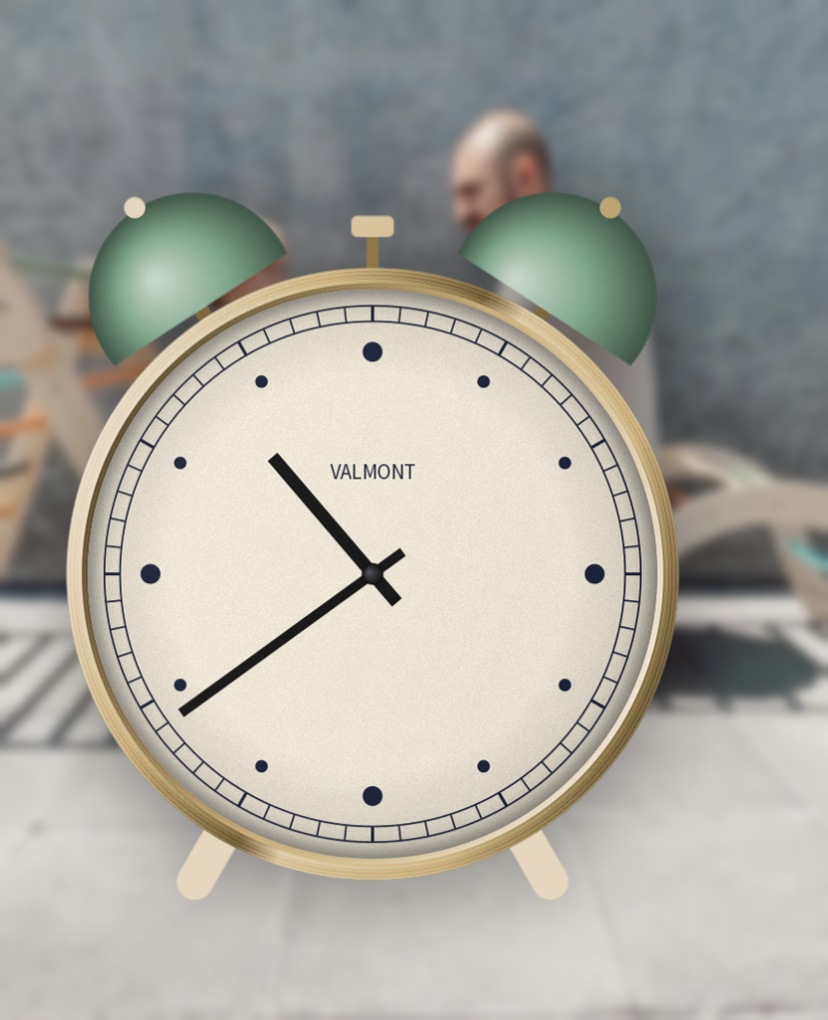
**10:39**
